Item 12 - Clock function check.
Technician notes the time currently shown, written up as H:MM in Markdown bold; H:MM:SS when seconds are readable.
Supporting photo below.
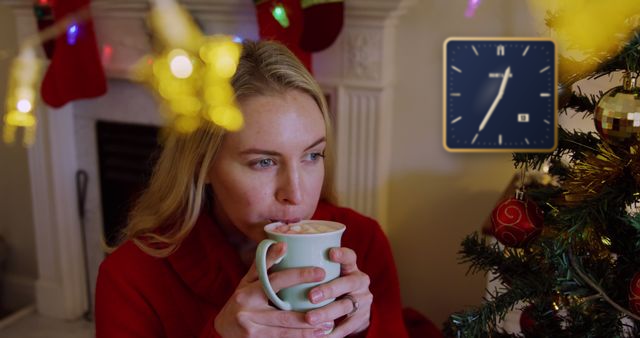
**12:35**
